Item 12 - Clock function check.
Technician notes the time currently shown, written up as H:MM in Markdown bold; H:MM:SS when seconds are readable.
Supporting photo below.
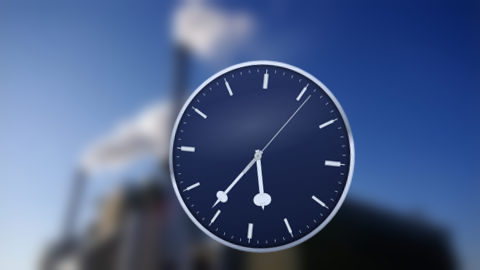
**5:36:06**
